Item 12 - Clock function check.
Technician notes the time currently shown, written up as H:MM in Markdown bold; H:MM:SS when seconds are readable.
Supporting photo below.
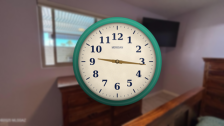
**9:16**
